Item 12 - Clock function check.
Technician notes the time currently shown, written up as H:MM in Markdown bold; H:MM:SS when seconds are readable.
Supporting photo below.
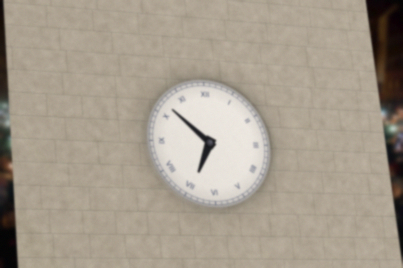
**6:52**
